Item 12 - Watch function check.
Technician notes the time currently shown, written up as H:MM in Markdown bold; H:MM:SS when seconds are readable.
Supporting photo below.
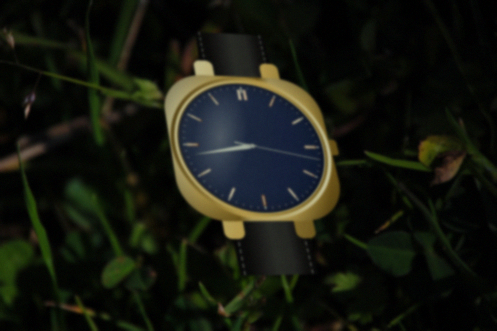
**8:43:17**
